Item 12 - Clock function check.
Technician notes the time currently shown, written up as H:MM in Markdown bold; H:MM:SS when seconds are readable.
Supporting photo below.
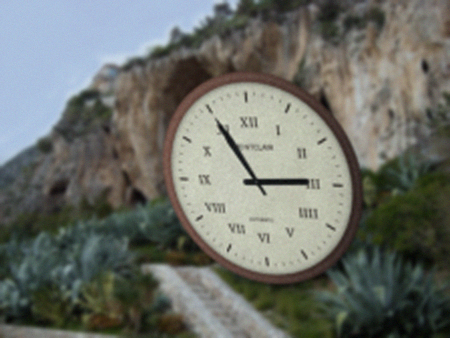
**2:55**
